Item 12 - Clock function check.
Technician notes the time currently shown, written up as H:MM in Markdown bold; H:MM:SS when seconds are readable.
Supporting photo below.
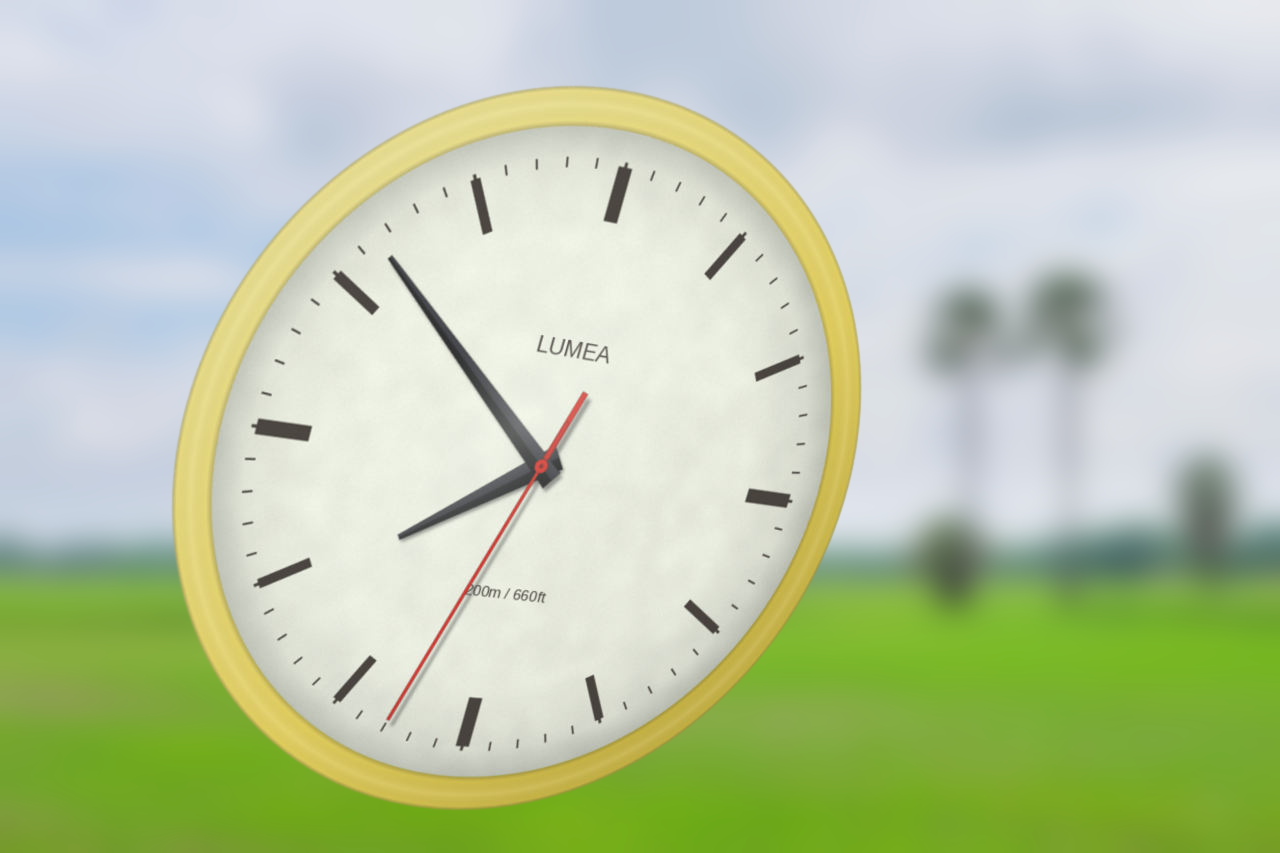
**7:51:33**
